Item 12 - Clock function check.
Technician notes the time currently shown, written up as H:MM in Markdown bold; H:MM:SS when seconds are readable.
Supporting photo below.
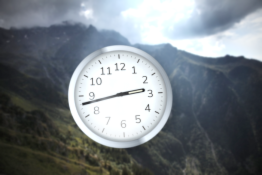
**2:43**
